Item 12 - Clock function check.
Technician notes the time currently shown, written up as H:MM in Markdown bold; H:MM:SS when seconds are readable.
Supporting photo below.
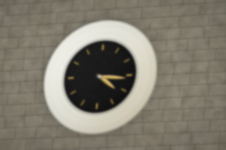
**4:16**
